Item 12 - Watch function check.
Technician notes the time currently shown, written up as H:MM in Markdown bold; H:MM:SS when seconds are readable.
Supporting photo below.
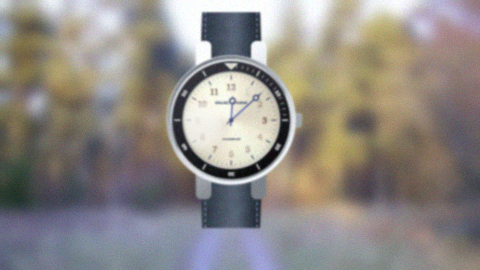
**12:08**
